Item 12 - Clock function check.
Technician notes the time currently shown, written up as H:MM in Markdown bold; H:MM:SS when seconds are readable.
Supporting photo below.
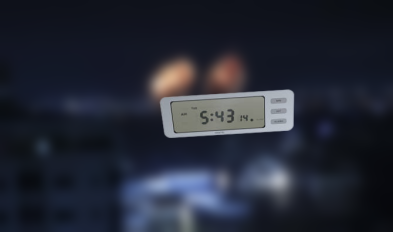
**5:43:14**
